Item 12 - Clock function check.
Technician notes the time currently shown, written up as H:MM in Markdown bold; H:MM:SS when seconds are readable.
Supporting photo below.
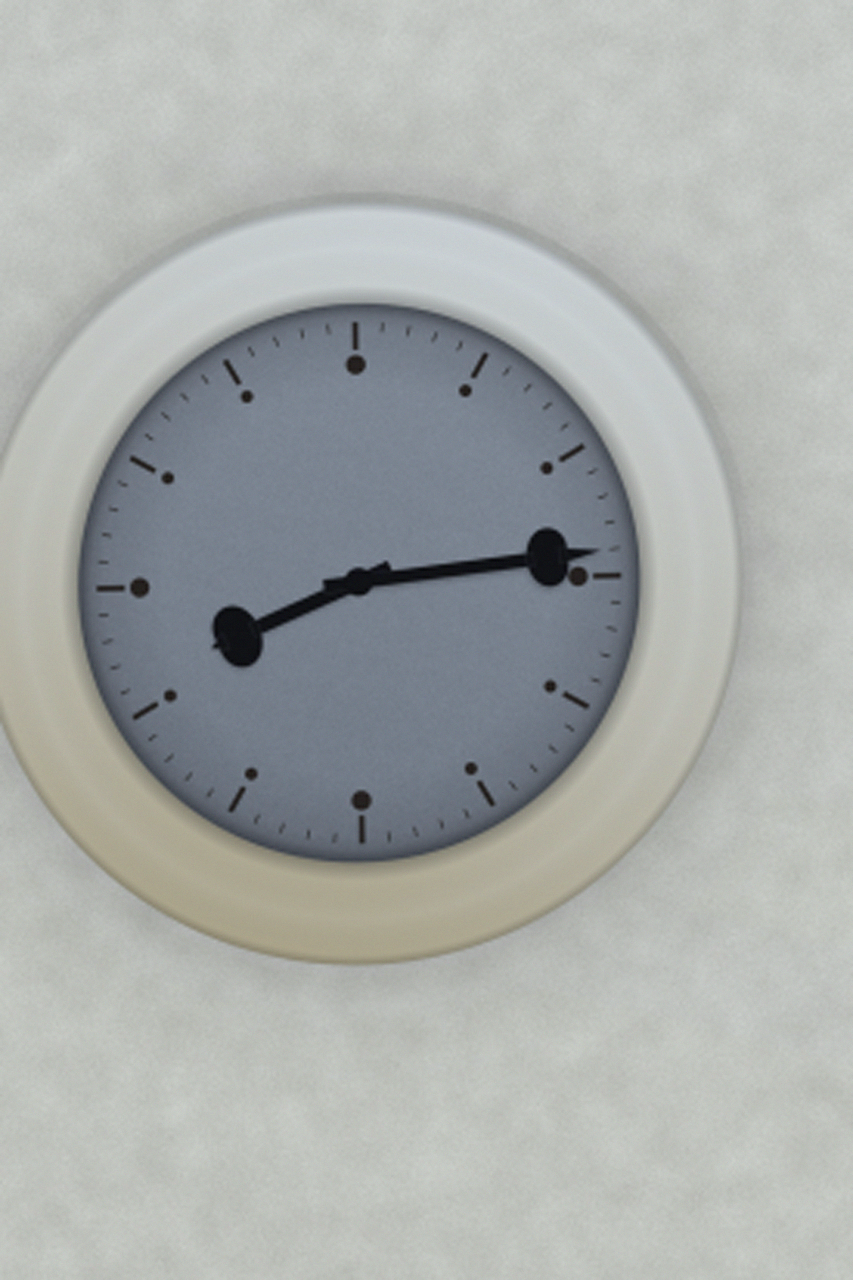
**8:14**
